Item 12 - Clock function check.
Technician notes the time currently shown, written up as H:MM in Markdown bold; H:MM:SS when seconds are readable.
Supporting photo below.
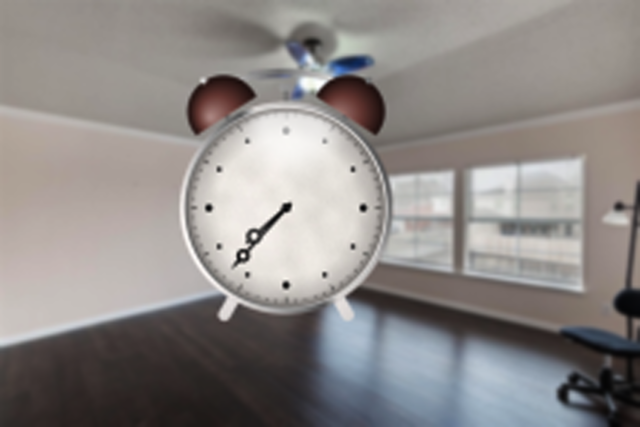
**7:37**
